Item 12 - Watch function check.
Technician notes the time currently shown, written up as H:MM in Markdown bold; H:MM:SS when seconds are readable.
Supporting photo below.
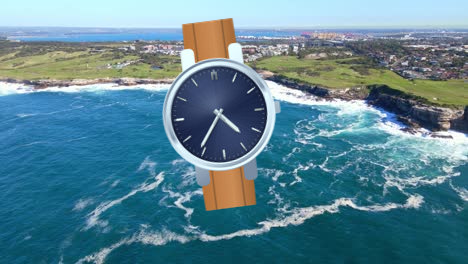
**4:36**
